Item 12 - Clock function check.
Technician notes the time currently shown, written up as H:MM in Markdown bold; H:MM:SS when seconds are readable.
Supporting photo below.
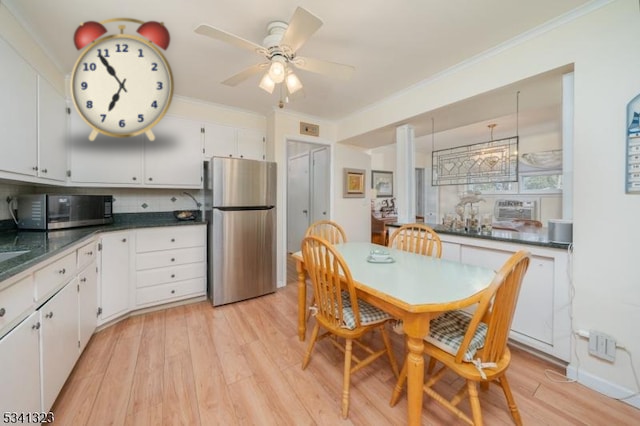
**6:54**
